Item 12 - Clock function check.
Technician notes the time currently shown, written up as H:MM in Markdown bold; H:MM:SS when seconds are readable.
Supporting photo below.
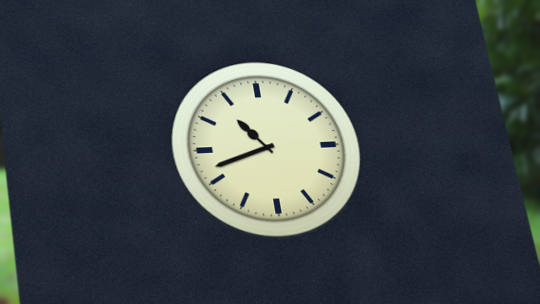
**10:42**
